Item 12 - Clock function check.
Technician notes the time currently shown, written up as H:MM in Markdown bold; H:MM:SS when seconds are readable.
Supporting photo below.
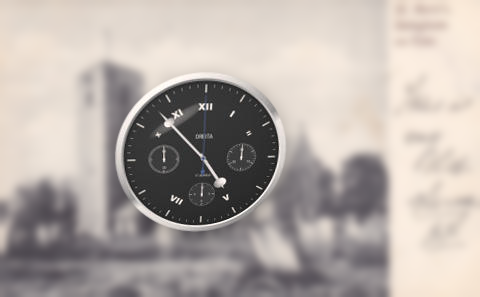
**4:53**
